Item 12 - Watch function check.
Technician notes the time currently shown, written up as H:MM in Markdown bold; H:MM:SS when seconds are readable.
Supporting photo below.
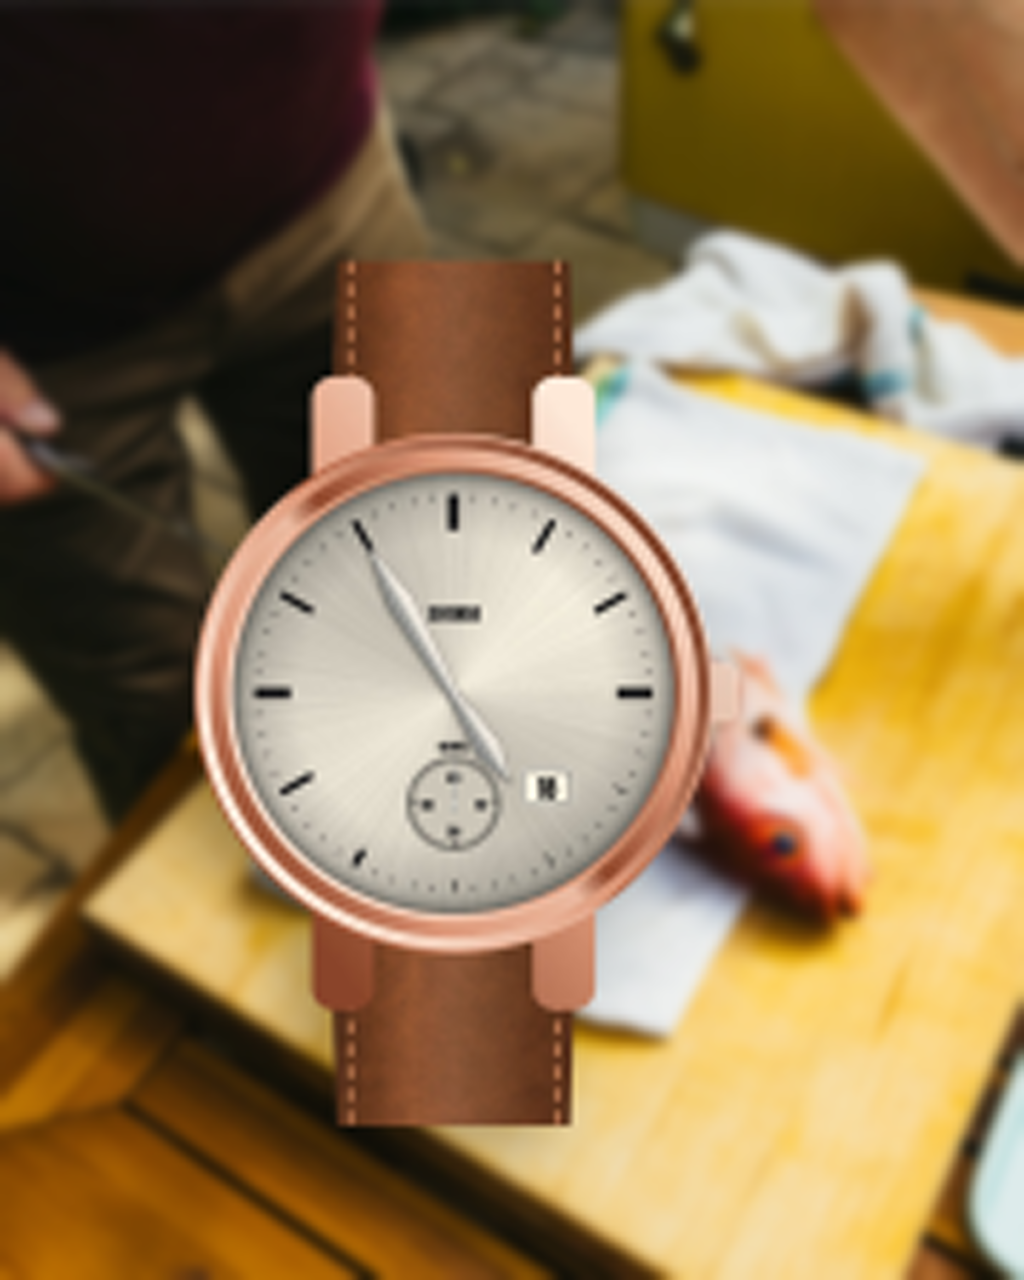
**4:55**
